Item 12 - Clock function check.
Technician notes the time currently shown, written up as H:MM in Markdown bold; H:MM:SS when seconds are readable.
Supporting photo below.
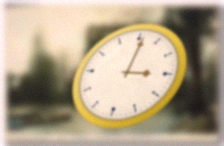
**3:01**
